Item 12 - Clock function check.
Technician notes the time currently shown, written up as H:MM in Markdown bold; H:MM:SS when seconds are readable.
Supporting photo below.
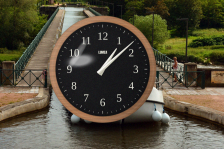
**1:08**
